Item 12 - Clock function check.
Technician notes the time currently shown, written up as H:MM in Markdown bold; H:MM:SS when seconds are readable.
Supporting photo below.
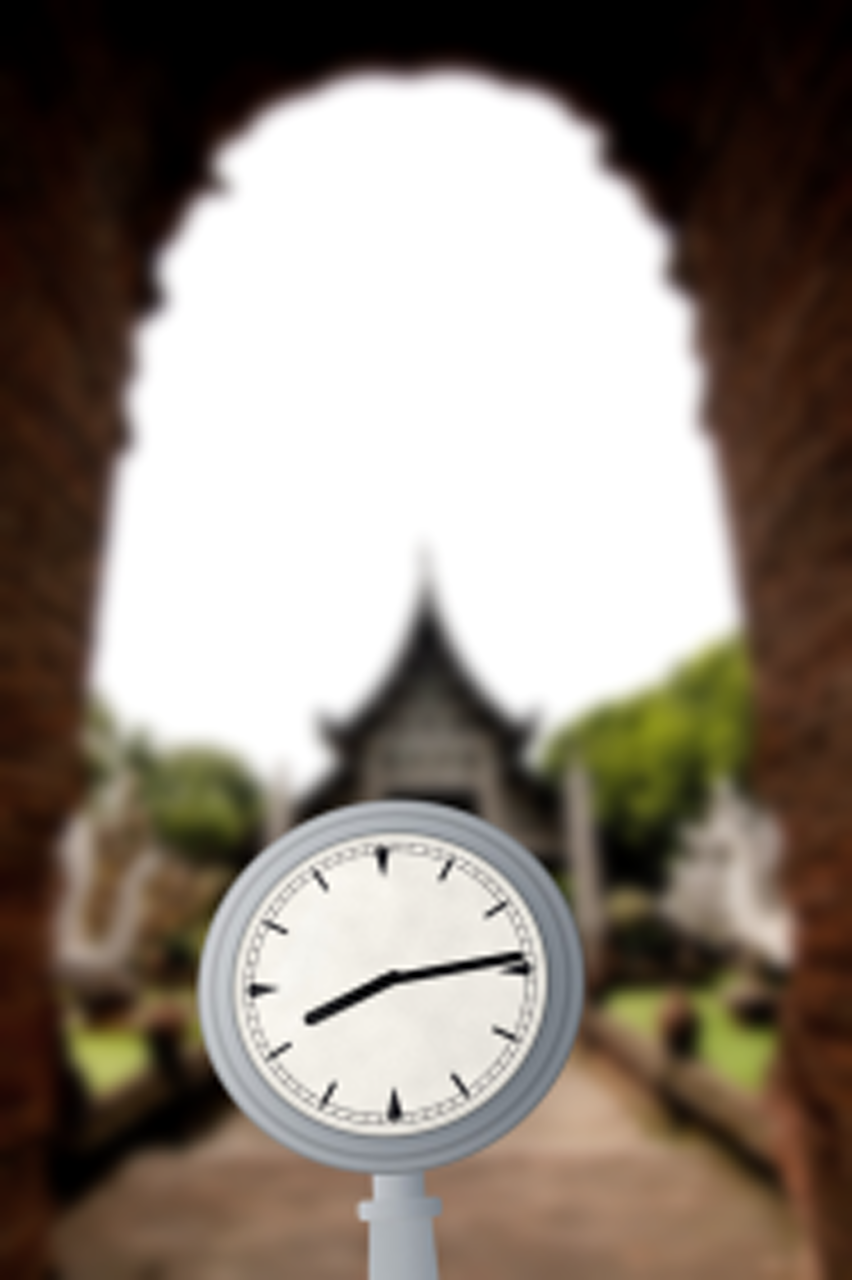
**8:14**
